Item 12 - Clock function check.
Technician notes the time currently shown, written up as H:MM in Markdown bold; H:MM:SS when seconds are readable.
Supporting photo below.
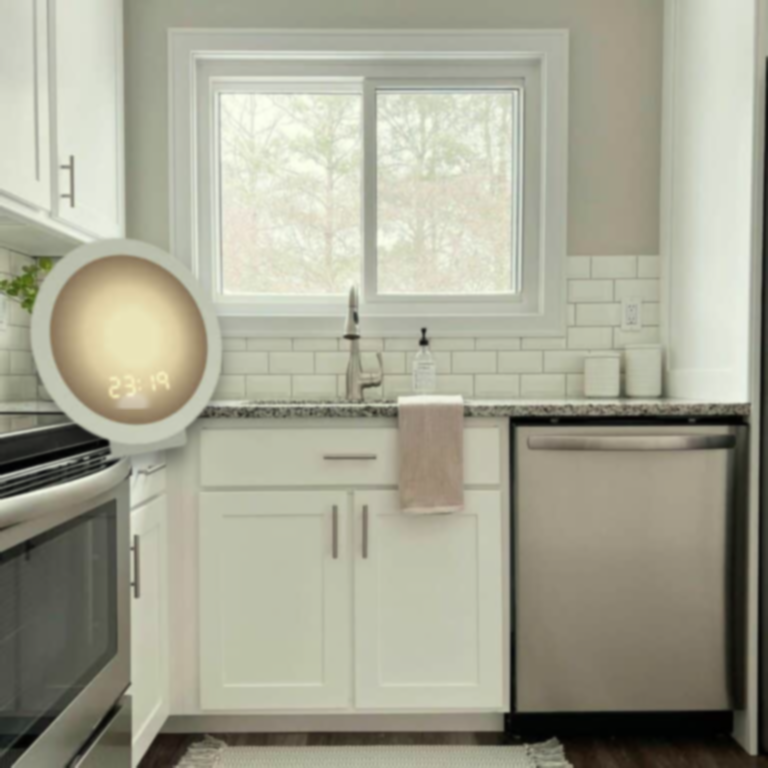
**23:19**
